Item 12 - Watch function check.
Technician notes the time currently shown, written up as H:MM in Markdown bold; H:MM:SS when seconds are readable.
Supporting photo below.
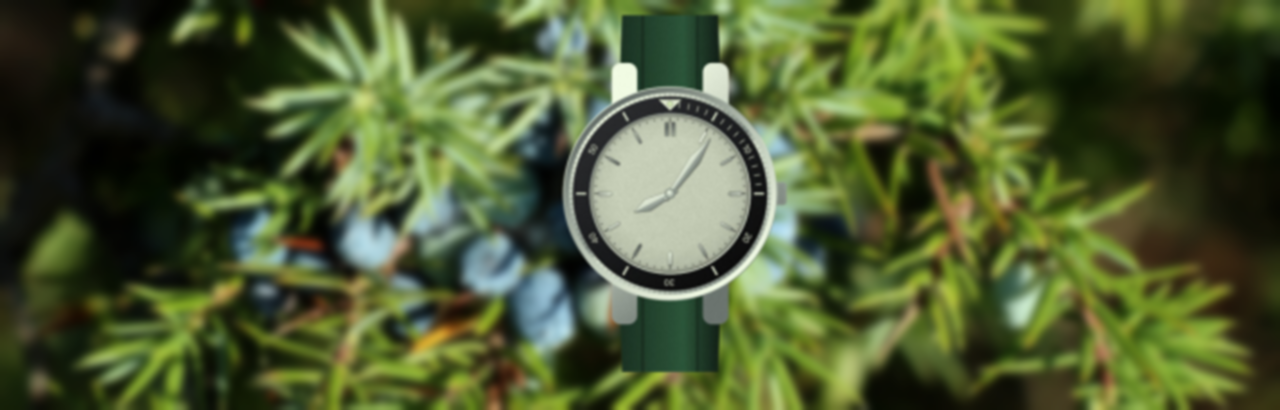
**8:06**
